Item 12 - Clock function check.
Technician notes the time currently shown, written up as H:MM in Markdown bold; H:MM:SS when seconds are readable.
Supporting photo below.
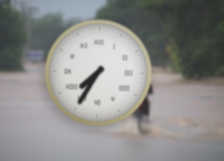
**7:35**
